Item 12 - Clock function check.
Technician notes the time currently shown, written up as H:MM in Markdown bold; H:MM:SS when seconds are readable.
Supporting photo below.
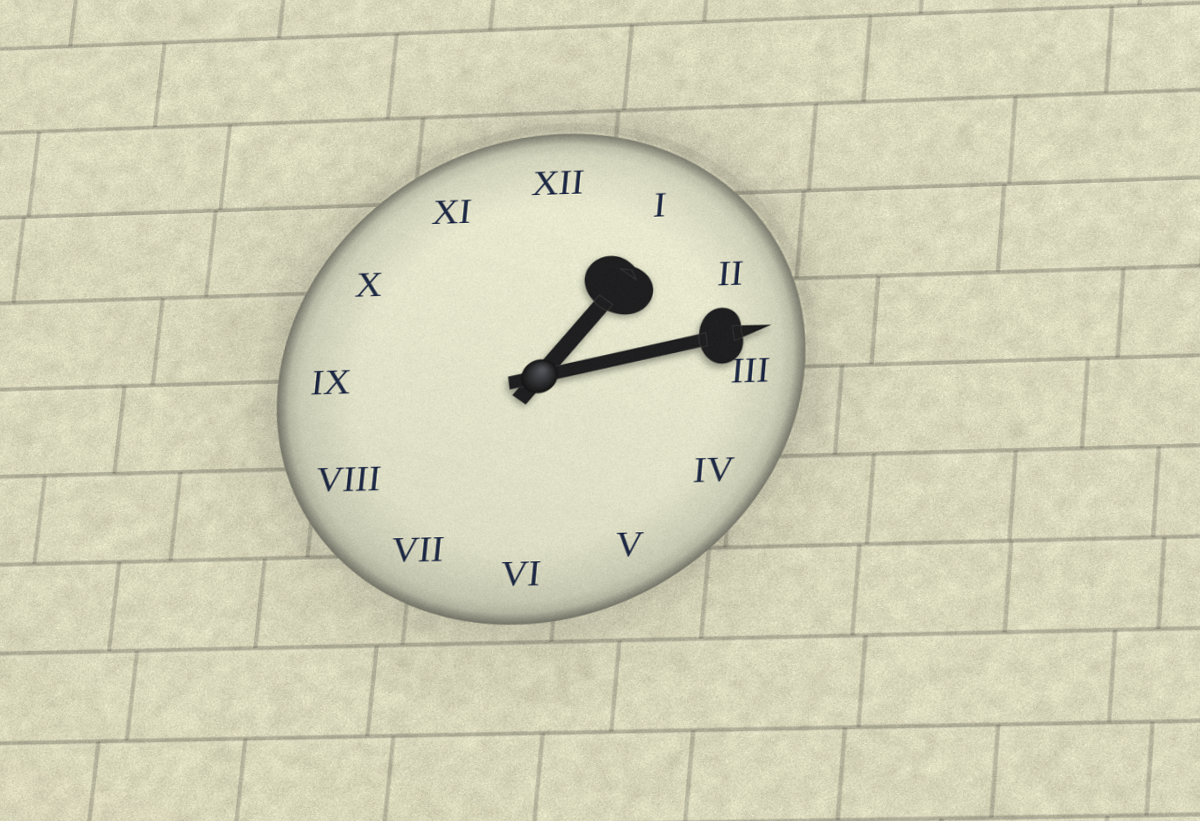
**1:13**
